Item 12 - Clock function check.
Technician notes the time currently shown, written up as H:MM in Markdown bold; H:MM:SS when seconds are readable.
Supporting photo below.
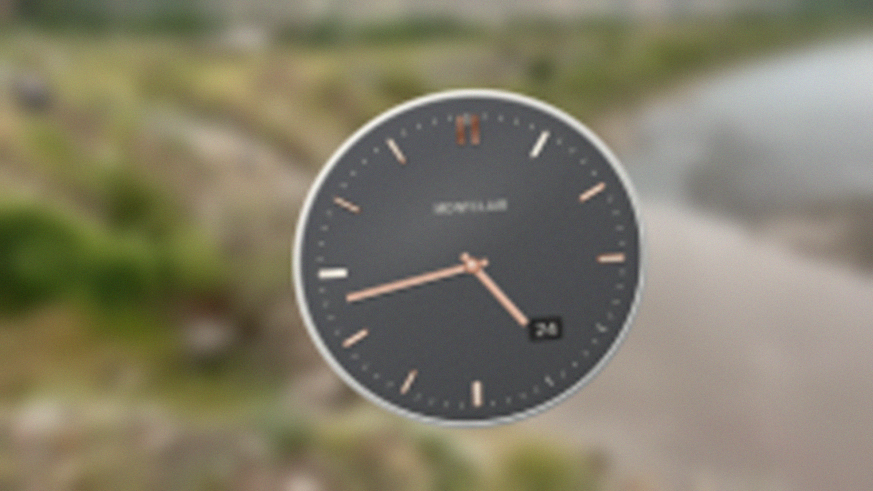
**4:43**
